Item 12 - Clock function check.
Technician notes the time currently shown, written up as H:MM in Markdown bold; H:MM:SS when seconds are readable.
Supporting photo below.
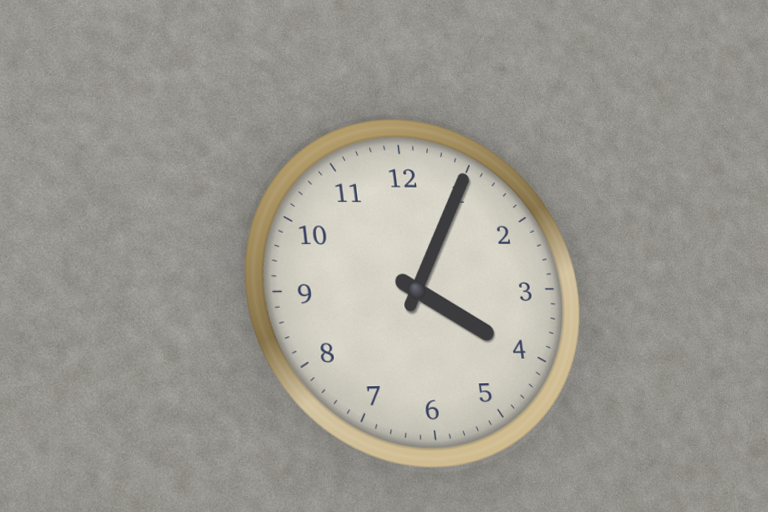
**4:05**
